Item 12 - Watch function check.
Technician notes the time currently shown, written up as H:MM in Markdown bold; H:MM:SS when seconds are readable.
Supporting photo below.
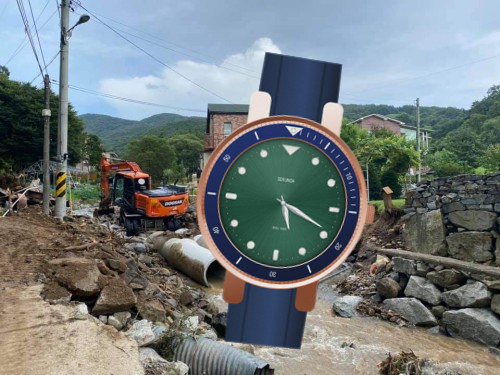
**5:19**
